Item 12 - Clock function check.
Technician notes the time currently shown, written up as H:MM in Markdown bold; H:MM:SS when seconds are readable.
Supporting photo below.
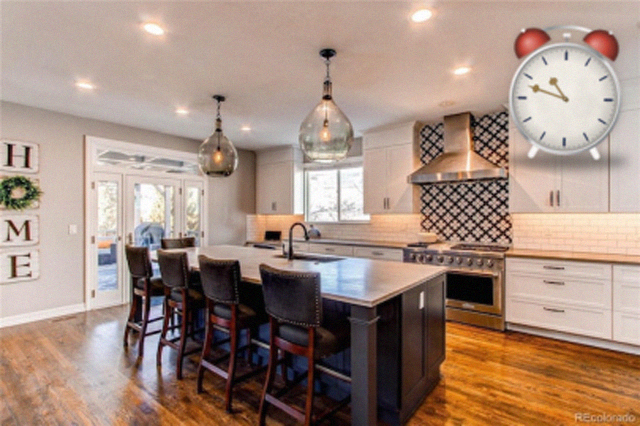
**10:48**
